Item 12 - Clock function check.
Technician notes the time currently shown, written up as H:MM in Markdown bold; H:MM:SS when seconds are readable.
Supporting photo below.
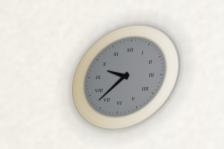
**9:37**
